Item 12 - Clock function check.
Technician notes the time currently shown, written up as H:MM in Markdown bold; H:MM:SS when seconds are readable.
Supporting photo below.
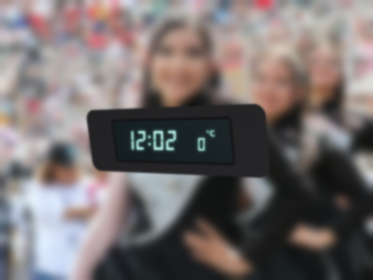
**12:02**
